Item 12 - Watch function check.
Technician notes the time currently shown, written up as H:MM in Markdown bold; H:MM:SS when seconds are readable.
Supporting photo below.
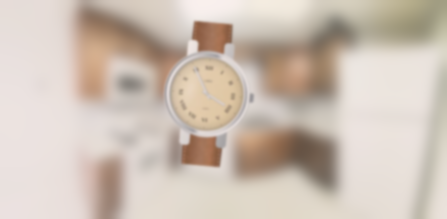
**3:55**
